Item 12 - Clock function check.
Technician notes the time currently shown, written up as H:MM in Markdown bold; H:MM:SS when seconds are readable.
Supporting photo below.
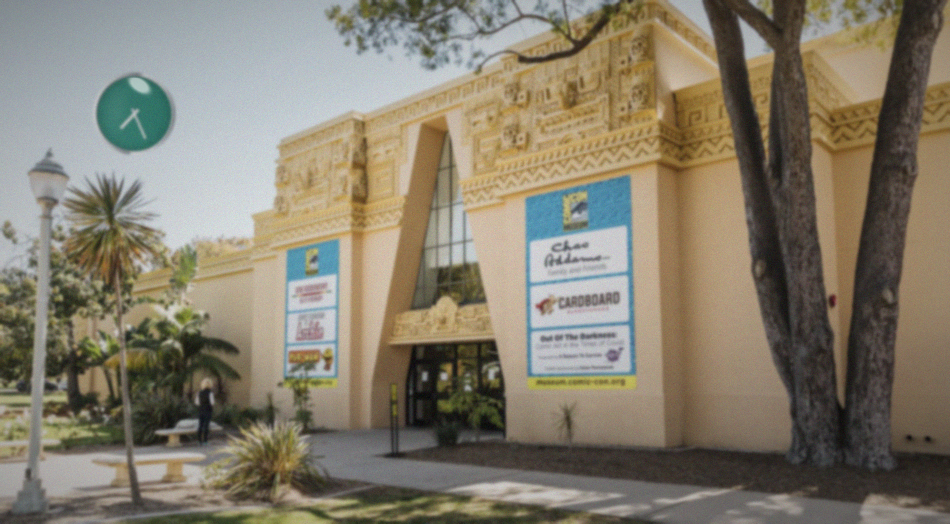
**7:26**
